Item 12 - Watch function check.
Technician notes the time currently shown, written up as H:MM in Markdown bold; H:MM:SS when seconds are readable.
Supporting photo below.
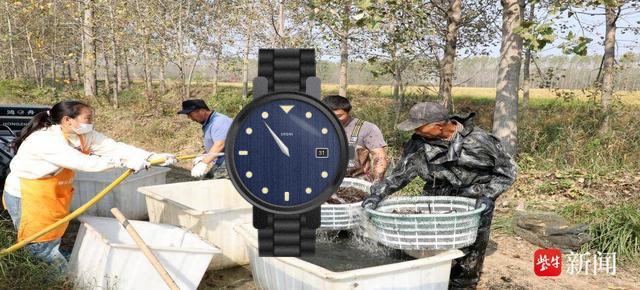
**10:54**
